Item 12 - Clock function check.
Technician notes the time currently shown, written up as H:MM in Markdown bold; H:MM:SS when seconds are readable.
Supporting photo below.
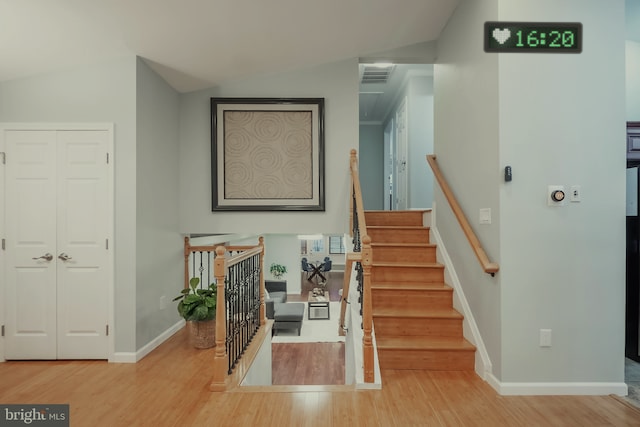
**16:20**
